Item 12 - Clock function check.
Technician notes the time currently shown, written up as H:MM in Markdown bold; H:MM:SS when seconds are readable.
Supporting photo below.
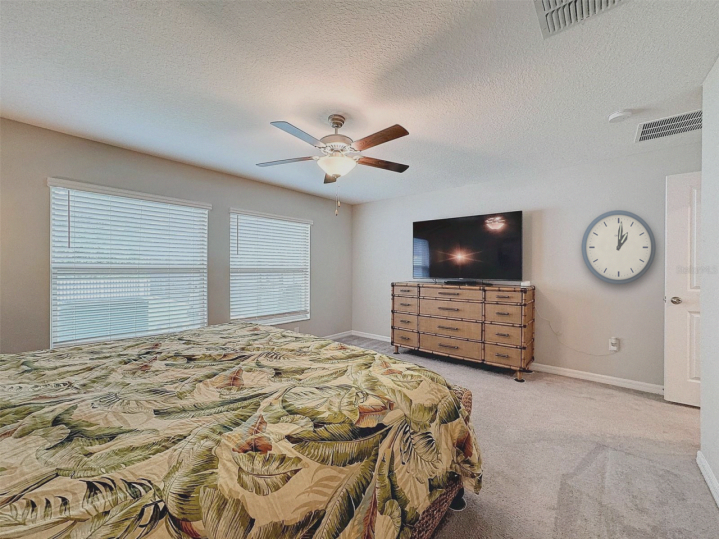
**1:01**
